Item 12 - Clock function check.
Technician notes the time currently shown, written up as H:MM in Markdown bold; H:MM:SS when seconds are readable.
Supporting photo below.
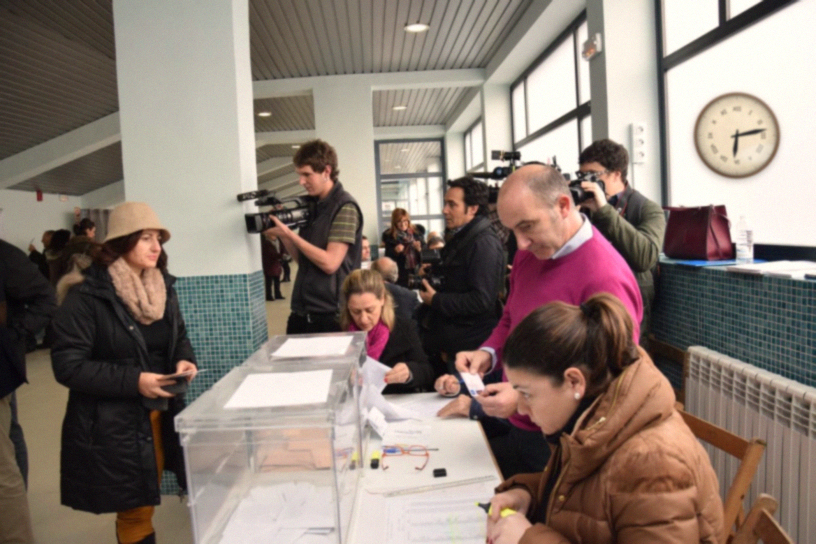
**6:13**
